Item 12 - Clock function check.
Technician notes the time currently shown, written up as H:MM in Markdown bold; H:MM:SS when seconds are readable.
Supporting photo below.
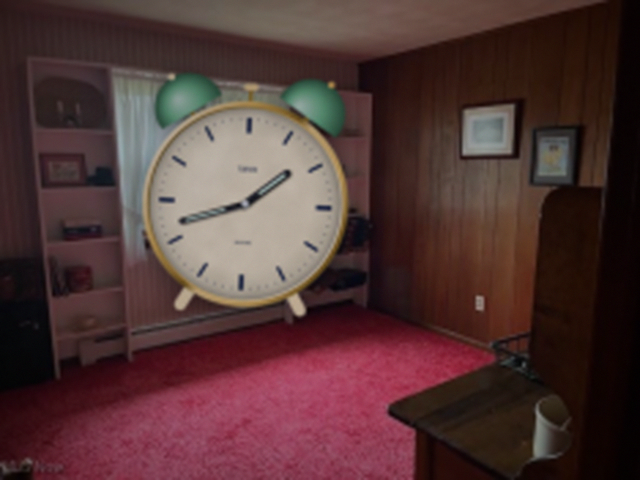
**1:42**
